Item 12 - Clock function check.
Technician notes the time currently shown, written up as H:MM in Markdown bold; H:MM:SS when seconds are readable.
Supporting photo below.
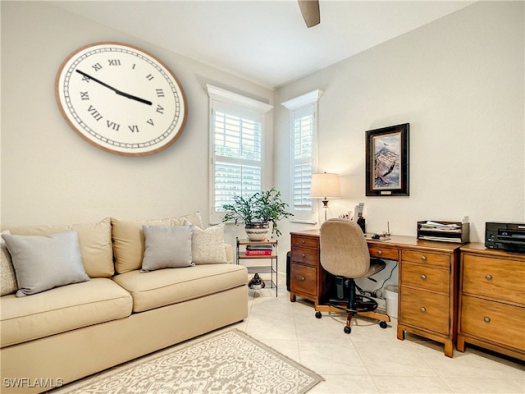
**3:51**
